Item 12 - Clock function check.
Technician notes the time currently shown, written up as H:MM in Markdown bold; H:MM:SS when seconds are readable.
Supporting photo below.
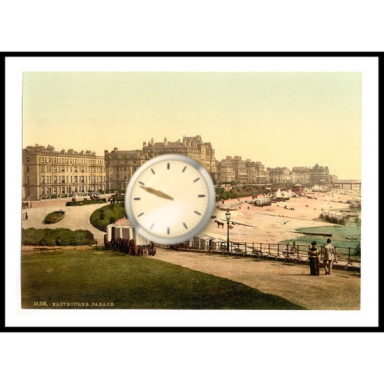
**9:49**
